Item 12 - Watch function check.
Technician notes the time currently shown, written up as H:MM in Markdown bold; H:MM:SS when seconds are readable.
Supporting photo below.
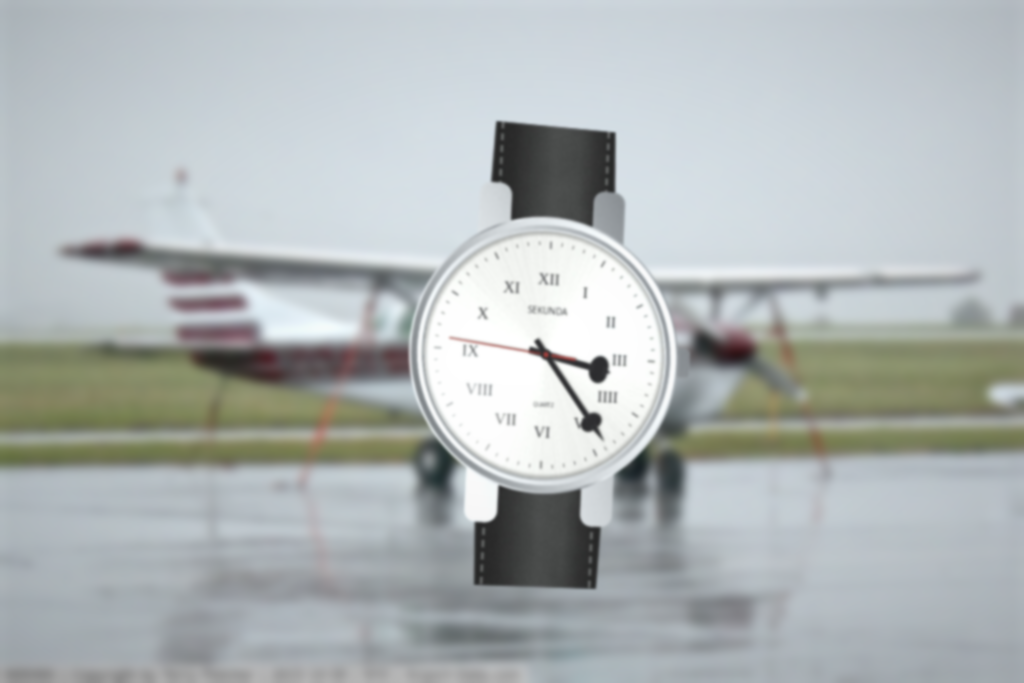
**3:23:46**
